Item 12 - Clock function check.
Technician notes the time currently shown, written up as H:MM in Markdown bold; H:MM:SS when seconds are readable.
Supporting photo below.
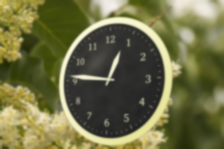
**12:46**
